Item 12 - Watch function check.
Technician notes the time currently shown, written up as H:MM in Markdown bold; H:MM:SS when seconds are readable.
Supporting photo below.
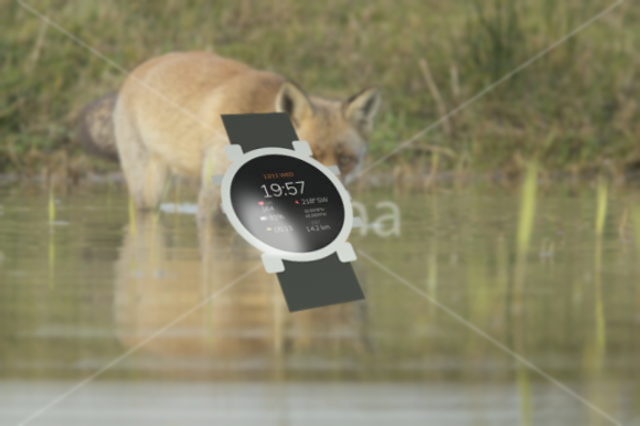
**19:57**
